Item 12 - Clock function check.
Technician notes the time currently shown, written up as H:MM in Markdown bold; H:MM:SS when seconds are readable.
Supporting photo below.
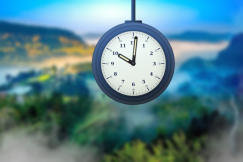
**10:01**
